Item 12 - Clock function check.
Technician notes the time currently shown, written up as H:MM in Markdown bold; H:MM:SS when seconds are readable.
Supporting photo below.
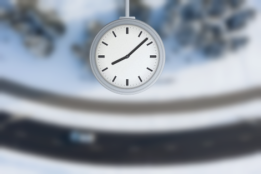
**8:08**
